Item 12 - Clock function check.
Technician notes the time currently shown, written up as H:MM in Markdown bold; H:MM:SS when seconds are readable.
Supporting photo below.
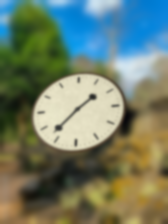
**1:37**
